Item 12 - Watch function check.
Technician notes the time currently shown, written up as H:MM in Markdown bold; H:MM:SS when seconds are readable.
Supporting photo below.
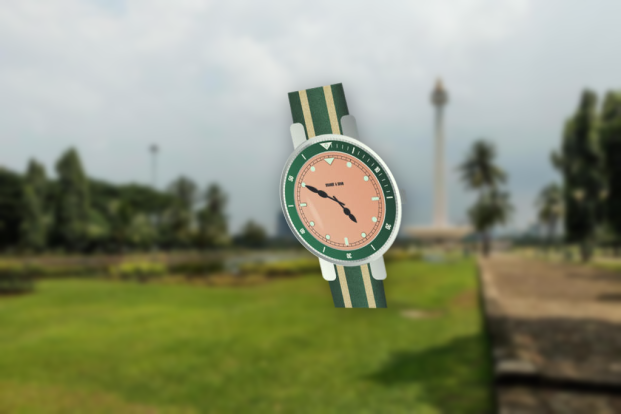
**4:50**
